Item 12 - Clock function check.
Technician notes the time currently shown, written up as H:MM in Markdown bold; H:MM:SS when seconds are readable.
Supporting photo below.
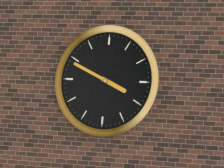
**3:49**
